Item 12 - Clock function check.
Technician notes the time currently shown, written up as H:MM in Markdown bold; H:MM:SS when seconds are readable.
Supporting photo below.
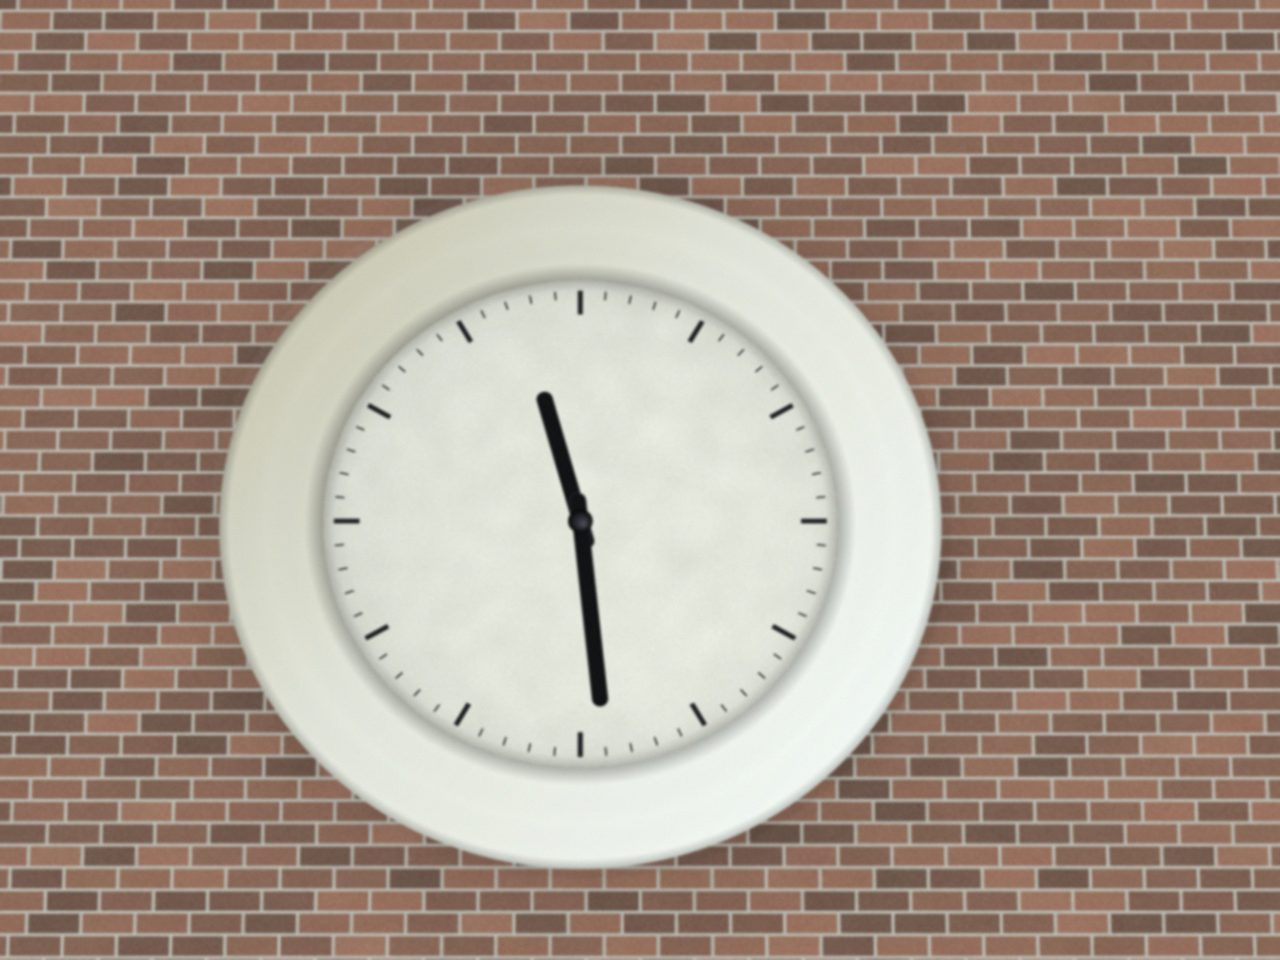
**11:29**
